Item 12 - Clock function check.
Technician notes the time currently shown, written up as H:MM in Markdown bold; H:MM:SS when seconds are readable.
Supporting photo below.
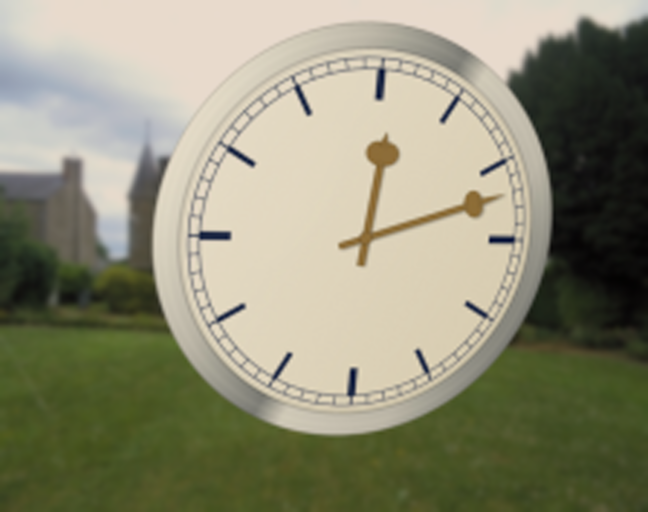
**12:12**
